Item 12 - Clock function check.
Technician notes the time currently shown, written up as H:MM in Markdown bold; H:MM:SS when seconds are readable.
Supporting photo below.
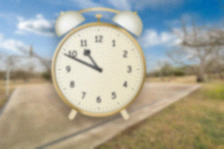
**10:49**
